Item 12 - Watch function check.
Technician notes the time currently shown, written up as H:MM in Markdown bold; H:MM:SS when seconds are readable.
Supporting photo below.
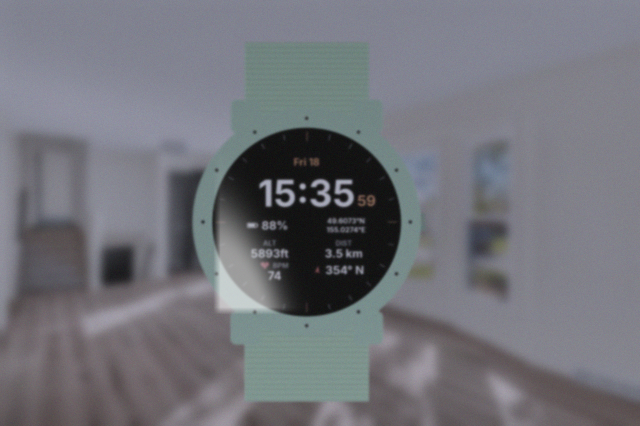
**15:35:59**
